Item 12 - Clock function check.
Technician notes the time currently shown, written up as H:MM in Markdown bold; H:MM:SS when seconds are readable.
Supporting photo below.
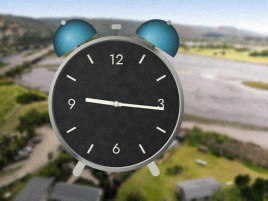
**9:16**
